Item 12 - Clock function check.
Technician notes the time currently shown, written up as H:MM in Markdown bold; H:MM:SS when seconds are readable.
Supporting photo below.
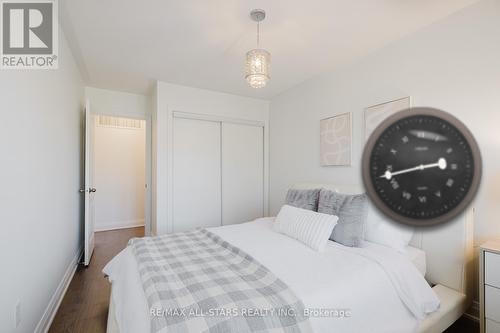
**2:43**
